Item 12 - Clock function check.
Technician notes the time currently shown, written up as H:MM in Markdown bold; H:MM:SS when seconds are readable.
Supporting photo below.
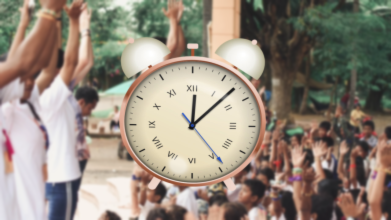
**12:07:24**
